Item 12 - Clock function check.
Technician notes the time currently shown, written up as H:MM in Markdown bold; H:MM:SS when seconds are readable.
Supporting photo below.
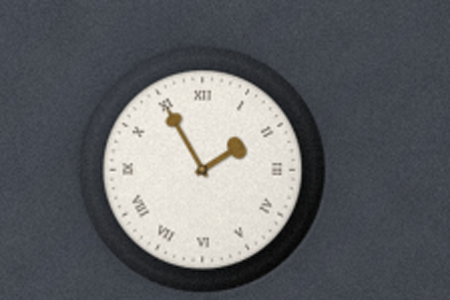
**1:55**
